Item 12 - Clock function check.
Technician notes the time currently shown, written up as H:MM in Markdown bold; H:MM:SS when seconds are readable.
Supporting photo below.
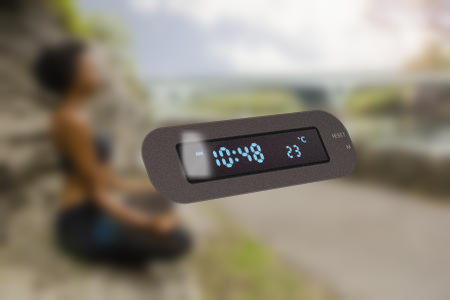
**10:48**
